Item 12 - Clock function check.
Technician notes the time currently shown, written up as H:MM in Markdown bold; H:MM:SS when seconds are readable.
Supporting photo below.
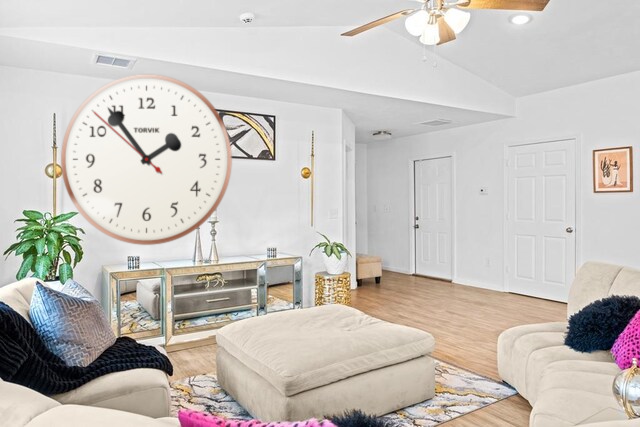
**1:53:52**
